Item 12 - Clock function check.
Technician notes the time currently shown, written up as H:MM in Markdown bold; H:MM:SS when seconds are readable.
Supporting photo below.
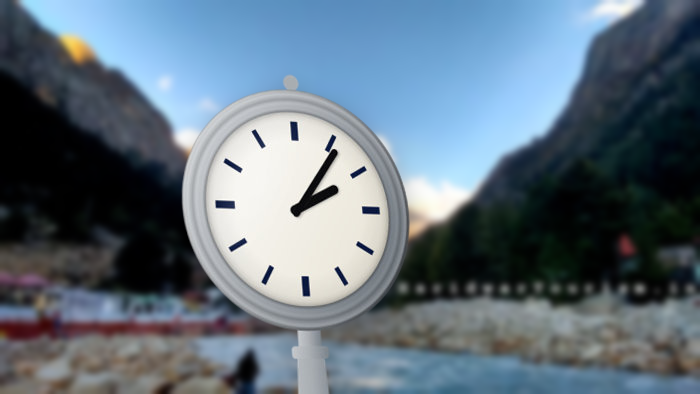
**2:06**
